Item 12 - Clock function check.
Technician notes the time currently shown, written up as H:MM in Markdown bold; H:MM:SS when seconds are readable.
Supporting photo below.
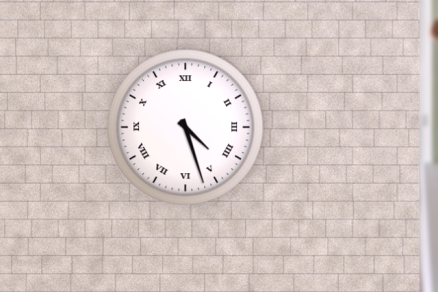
**4:27**
